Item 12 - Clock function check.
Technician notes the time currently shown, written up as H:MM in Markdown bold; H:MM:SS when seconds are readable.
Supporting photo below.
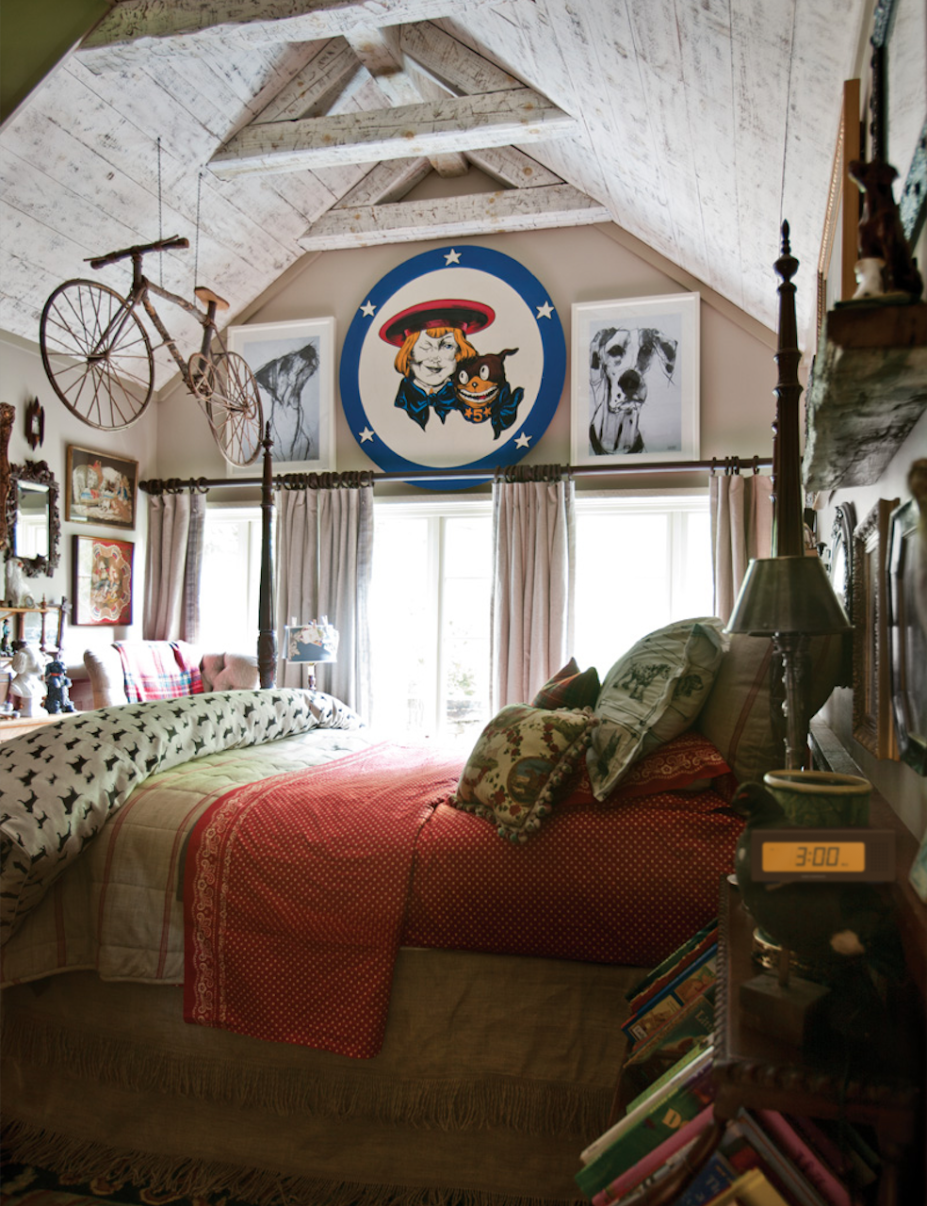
**3:00**
